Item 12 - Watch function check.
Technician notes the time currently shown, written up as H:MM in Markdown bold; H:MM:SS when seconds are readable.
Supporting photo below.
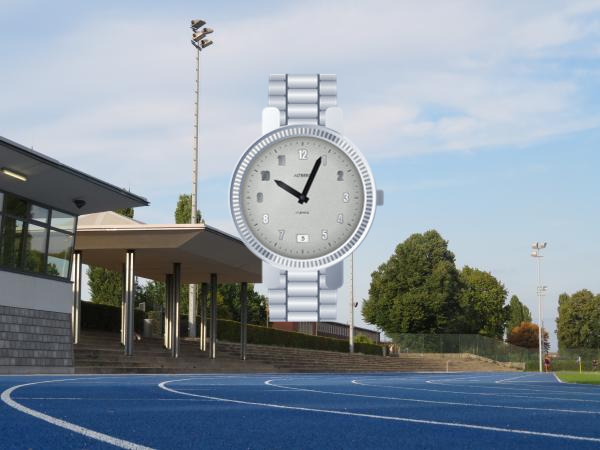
**10:04**
